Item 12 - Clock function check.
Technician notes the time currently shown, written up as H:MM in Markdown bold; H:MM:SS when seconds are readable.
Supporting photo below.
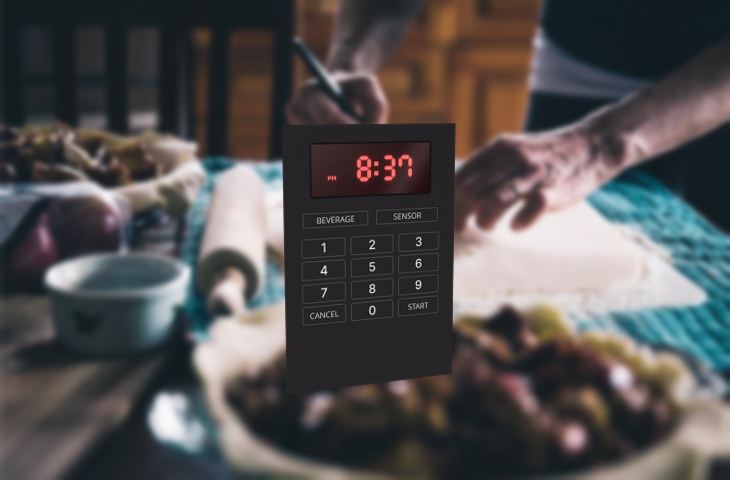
**8:37**
